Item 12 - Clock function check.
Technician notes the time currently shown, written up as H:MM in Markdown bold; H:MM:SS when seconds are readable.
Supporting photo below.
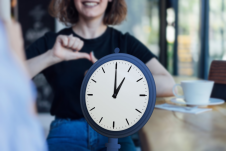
**1:00**
